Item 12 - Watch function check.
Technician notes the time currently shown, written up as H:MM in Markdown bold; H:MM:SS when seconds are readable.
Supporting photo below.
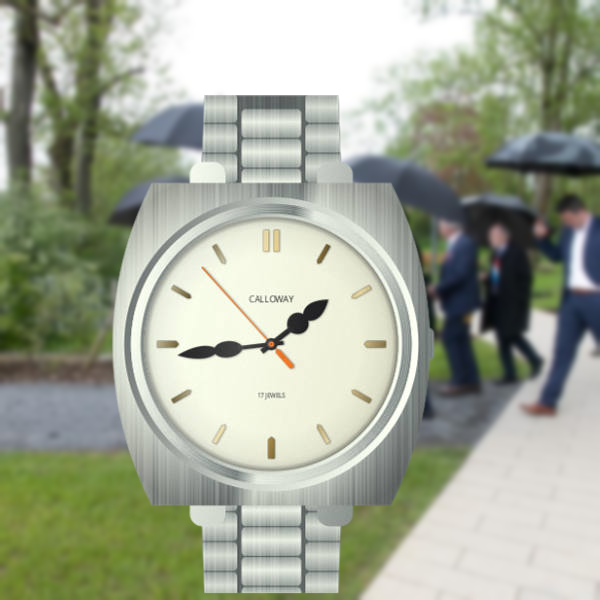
**1:43:53**
